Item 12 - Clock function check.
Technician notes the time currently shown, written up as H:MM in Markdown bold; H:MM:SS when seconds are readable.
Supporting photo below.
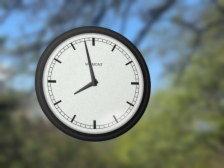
**7:58**
